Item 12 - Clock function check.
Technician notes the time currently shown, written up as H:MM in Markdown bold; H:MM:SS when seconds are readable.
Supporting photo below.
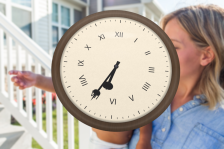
**6:35**
